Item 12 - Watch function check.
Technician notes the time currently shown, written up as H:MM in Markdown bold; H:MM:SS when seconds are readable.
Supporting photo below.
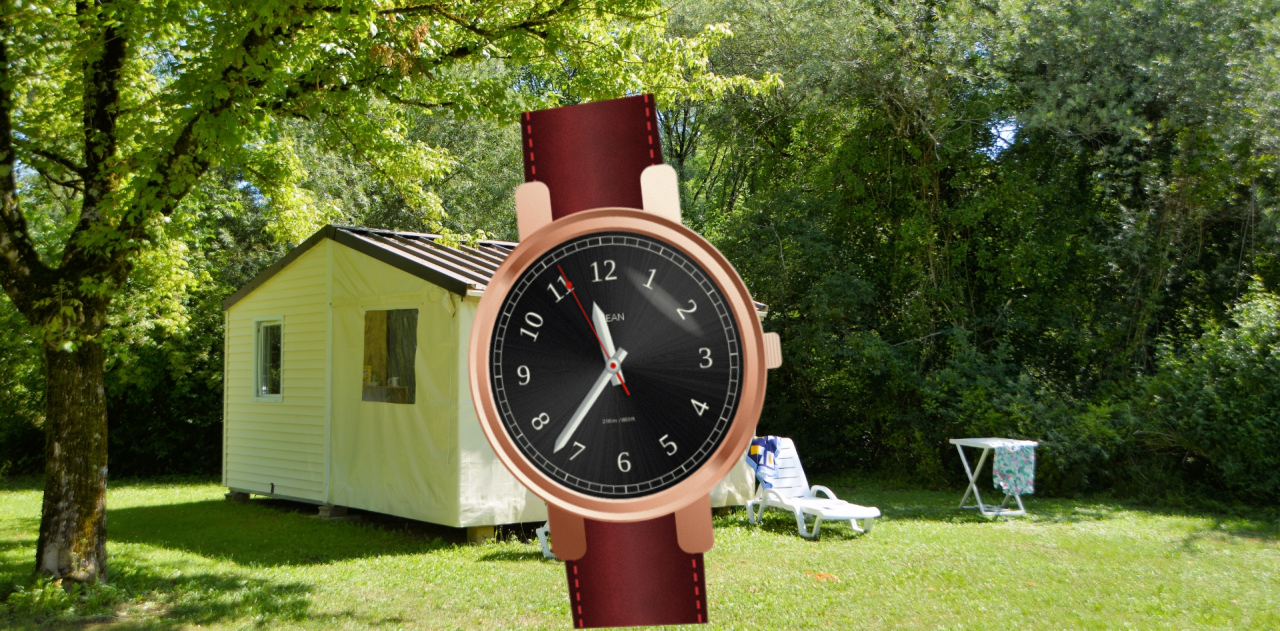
**11:36:56**
